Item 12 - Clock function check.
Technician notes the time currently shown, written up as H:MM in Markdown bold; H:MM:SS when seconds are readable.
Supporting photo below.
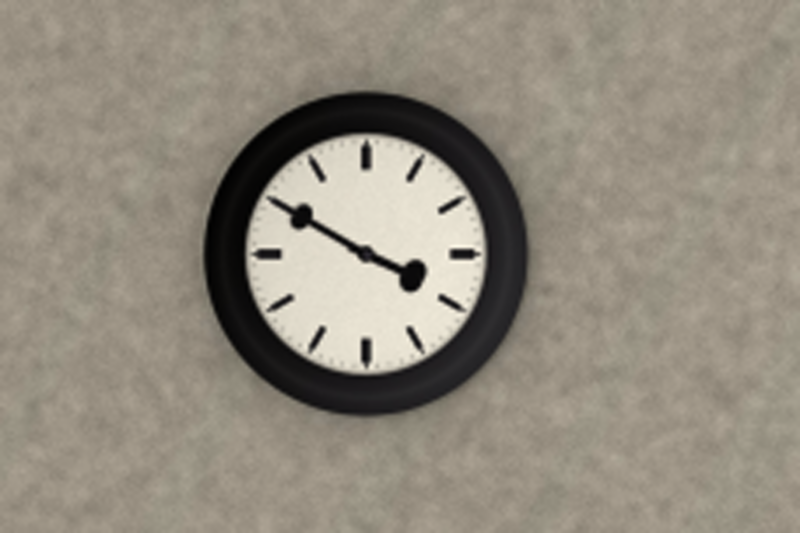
**3:50**
